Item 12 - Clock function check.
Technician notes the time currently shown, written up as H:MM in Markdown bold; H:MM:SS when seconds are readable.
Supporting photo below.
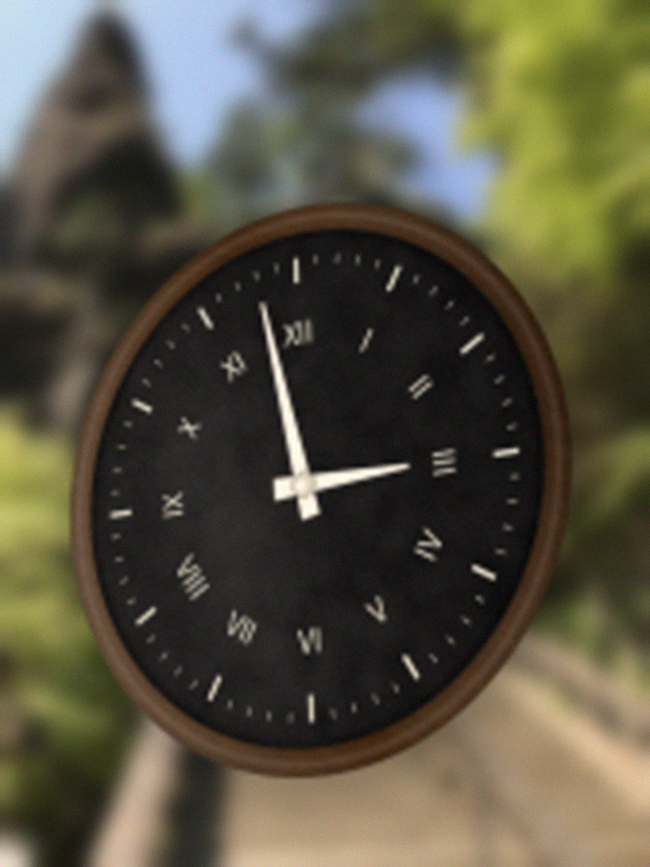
**2:58**
